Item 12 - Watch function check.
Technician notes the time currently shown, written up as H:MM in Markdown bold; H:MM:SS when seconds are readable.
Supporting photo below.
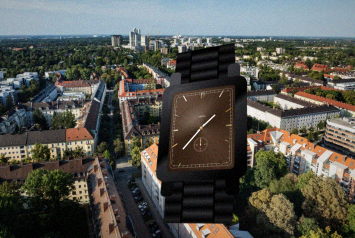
**1:37**
